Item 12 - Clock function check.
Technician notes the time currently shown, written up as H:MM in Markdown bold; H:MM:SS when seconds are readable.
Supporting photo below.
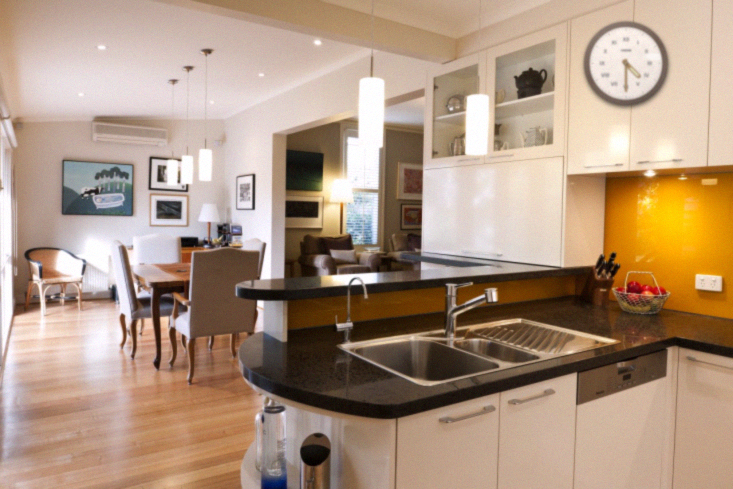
**4:30**
